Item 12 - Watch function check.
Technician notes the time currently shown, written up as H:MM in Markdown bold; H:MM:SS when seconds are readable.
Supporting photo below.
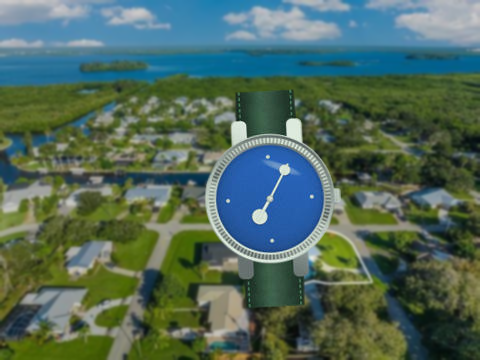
**7:05**
